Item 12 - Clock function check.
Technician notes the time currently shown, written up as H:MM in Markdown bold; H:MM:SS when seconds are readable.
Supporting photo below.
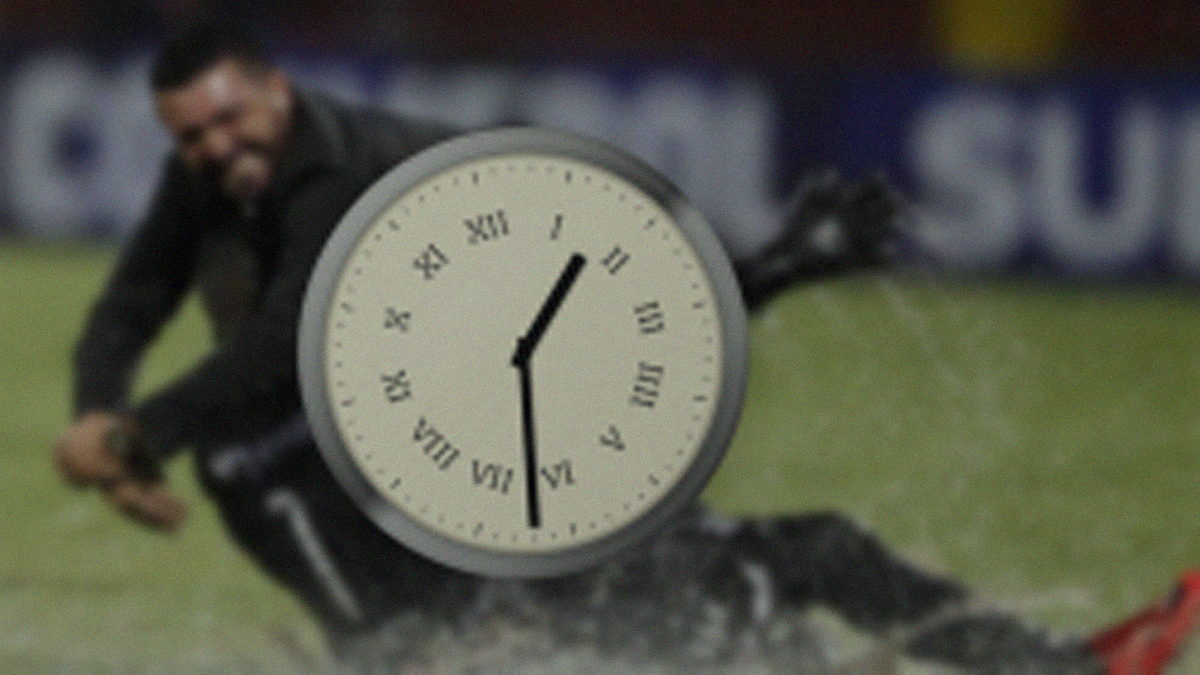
**1:32**
